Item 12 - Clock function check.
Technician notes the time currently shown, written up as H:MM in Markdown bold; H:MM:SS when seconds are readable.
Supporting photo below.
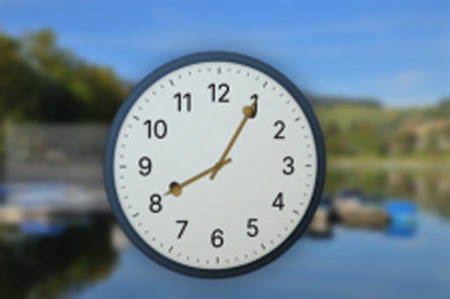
**8:05**
